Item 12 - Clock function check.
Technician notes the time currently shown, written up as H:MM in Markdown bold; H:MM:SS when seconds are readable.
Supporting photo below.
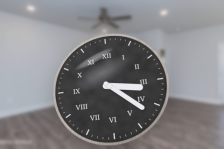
**3:22**
